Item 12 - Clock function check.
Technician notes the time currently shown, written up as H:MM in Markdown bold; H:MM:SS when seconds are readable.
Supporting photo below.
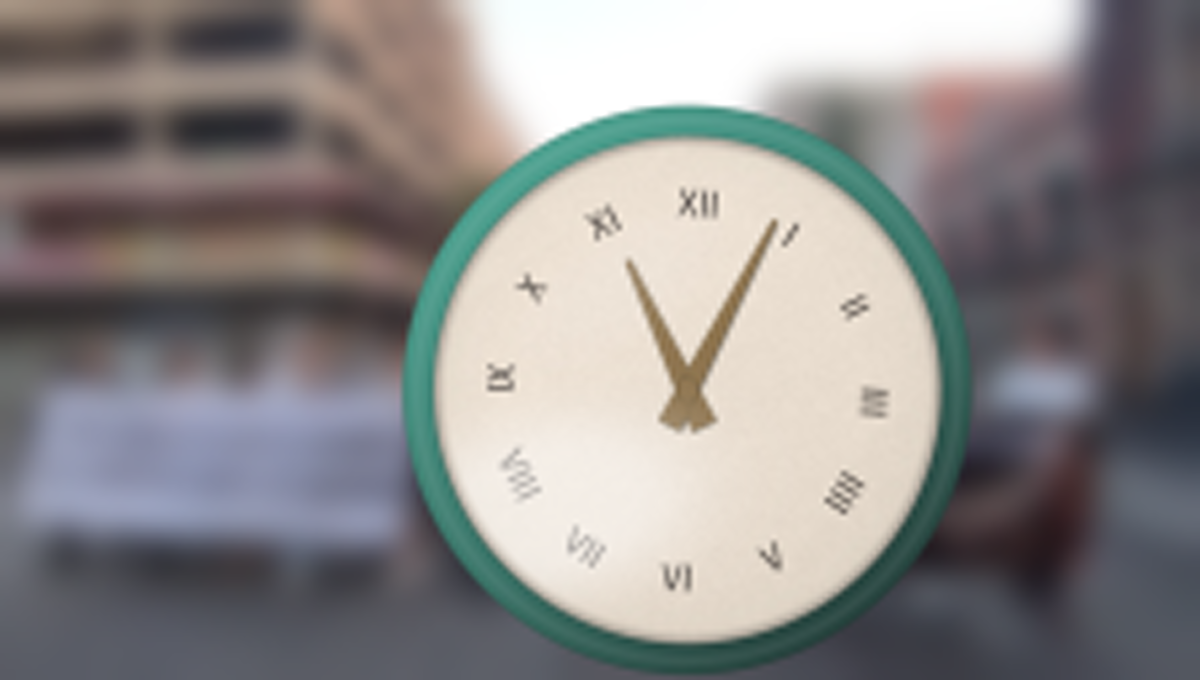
**11:04**
